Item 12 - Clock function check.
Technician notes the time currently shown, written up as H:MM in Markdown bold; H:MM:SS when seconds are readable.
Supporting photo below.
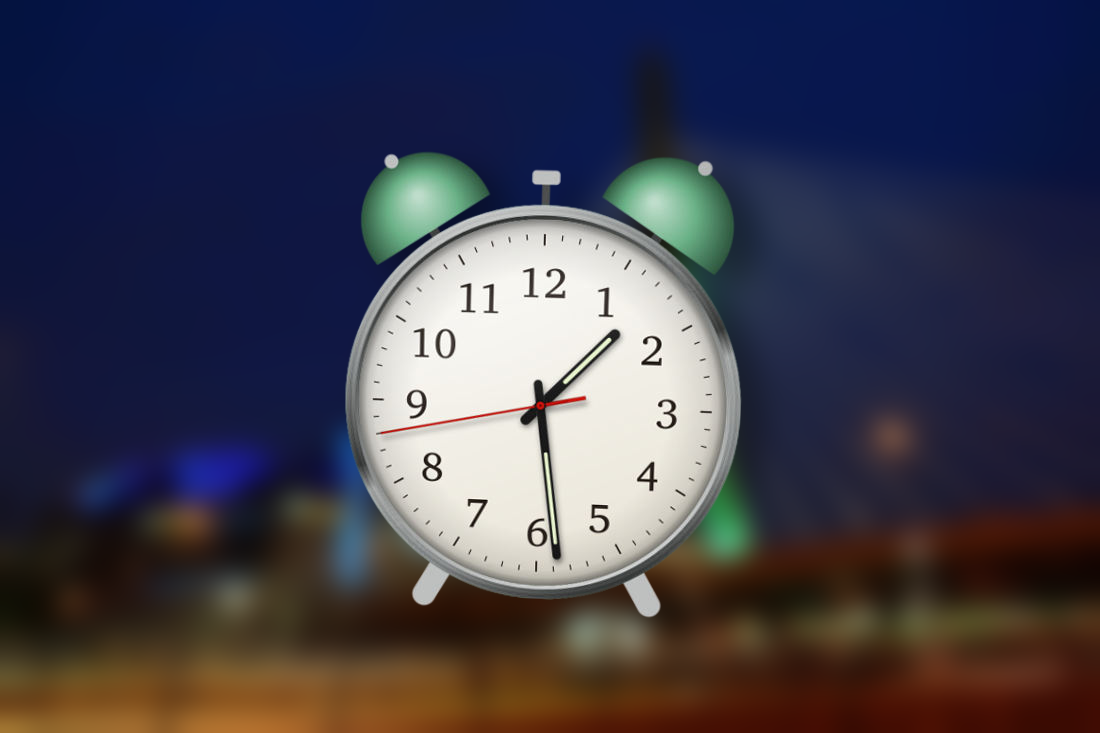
**1:28:43**
